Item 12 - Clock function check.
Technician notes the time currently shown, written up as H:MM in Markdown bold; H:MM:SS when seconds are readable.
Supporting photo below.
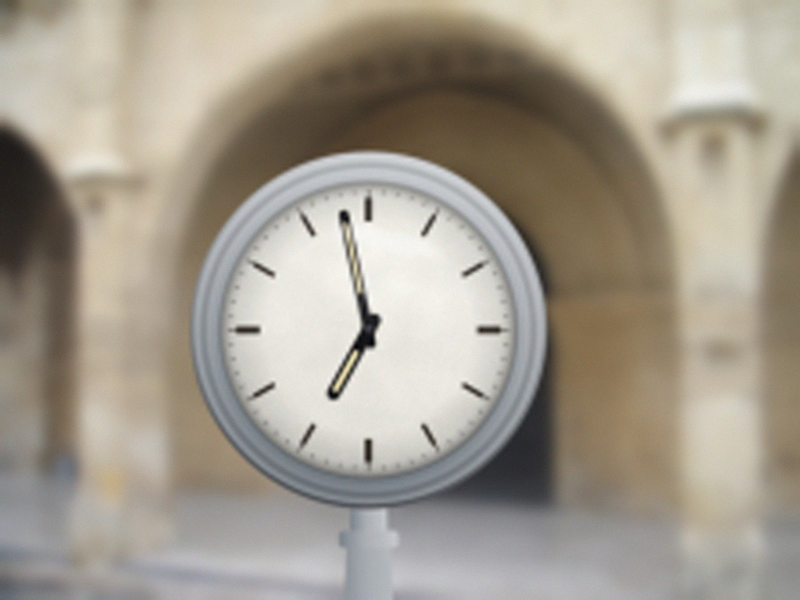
**6:58**
